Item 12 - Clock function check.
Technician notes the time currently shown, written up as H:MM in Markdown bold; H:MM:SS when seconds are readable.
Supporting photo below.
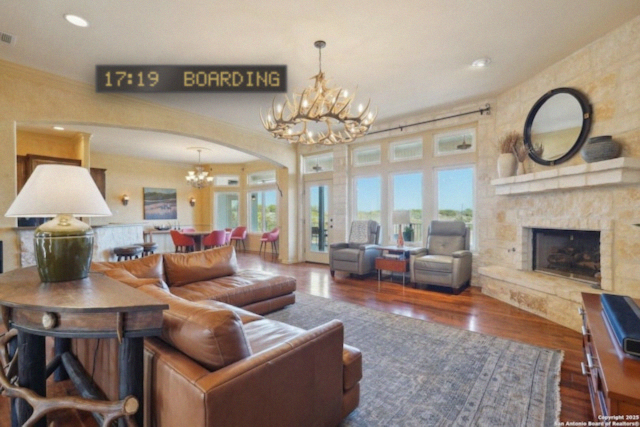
**17:19**
